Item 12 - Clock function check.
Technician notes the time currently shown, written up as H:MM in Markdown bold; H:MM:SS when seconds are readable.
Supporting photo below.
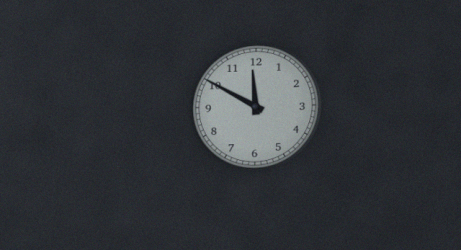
**11:50**
